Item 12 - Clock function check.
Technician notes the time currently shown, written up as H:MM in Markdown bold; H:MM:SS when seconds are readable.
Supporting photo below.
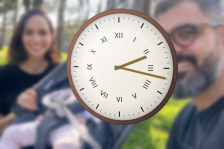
**2:17**
